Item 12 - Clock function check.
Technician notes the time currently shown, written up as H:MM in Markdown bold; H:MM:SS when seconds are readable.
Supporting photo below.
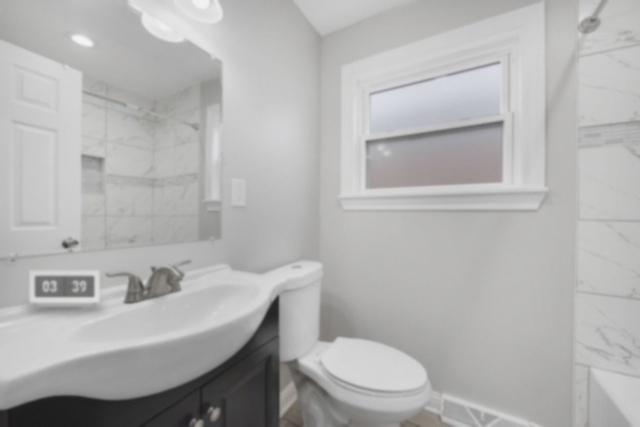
**3:39**
